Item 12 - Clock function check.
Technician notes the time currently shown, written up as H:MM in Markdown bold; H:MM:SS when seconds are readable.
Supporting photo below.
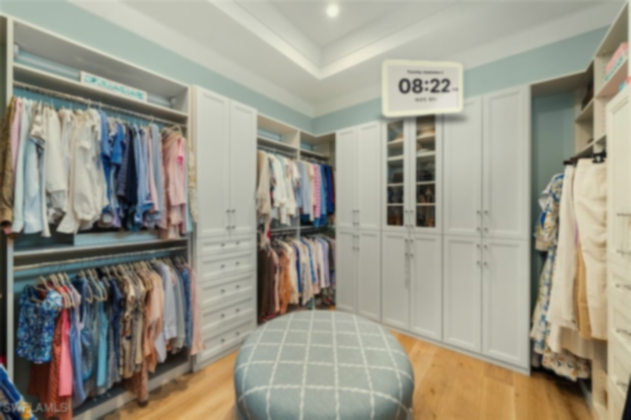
**8:22**
